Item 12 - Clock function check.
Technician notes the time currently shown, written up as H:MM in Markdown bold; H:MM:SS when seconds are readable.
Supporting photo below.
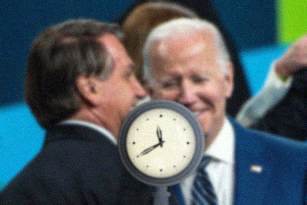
**11:40**
